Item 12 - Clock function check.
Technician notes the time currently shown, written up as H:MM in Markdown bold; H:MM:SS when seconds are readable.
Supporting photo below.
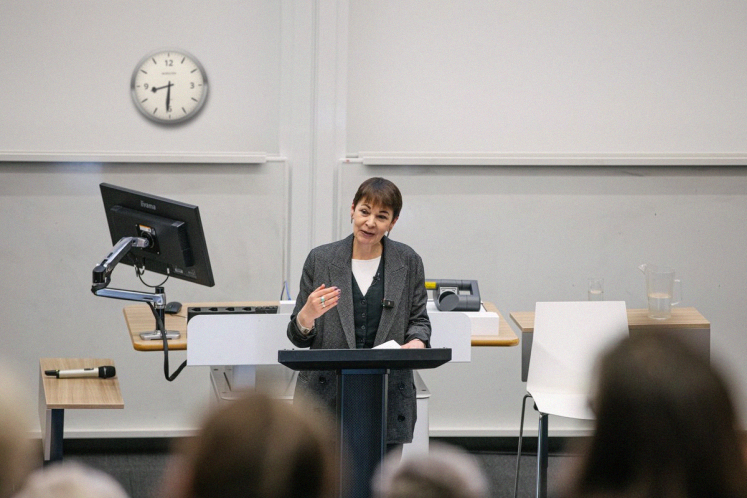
**8:31**
